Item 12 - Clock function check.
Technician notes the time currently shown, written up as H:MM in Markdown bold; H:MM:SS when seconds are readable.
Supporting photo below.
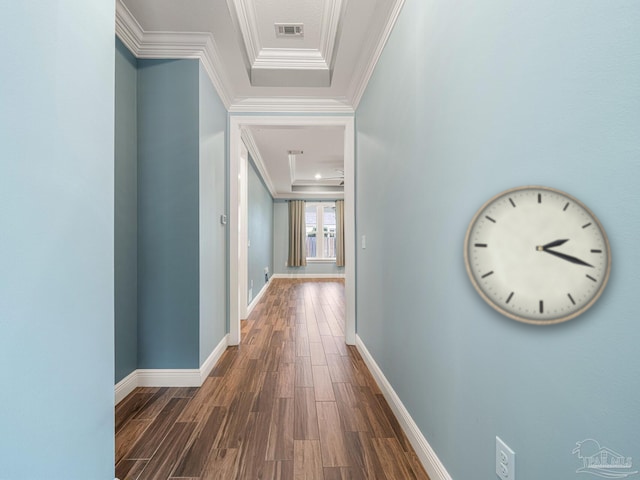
**2:18**
